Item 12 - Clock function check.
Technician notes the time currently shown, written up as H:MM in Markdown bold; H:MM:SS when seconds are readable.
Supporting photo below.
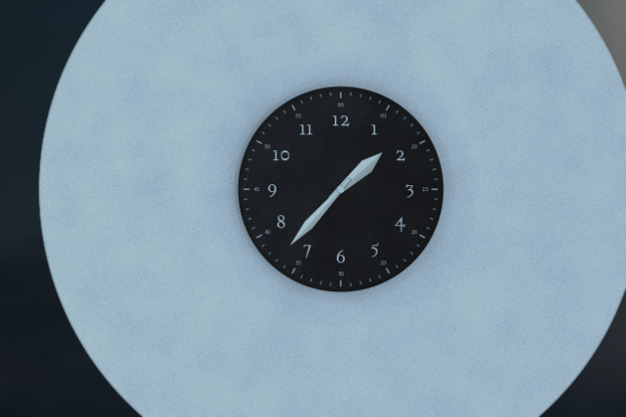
**1:37**
